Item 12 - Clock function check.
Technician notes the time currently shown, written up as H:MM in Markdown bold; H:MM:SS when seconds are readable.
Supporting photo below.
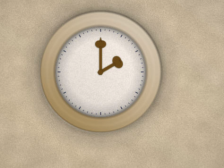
**2:00**
